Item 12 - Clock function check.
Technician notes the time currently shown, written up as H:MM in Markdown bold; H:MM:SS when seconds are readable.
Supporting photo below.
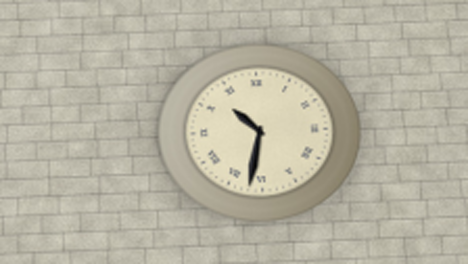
**10:32**
